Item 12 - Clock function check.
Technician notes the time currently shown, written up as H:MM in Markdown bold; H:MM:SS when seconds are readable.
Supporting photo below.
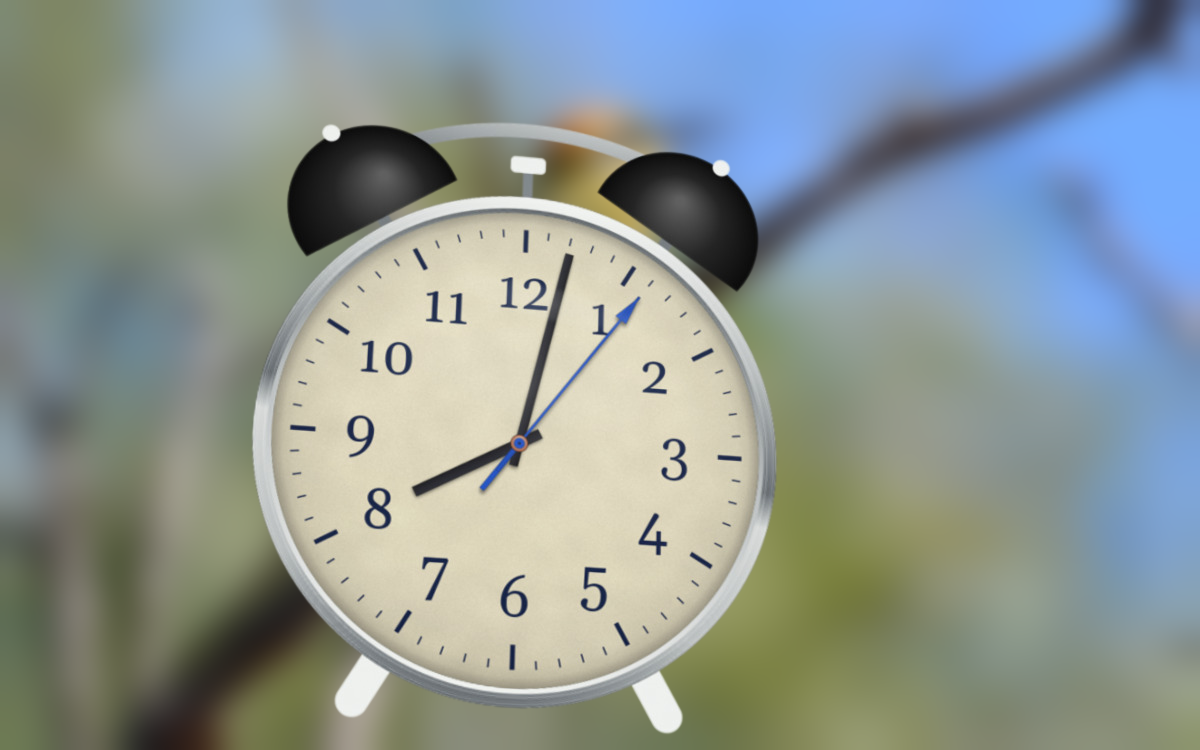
**8:02:06**
